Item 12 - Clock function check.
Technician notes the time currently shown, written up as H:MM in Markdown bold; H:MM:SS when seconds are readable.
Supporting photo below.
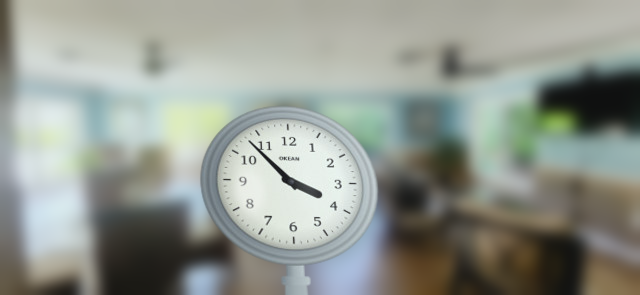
**3:53**
